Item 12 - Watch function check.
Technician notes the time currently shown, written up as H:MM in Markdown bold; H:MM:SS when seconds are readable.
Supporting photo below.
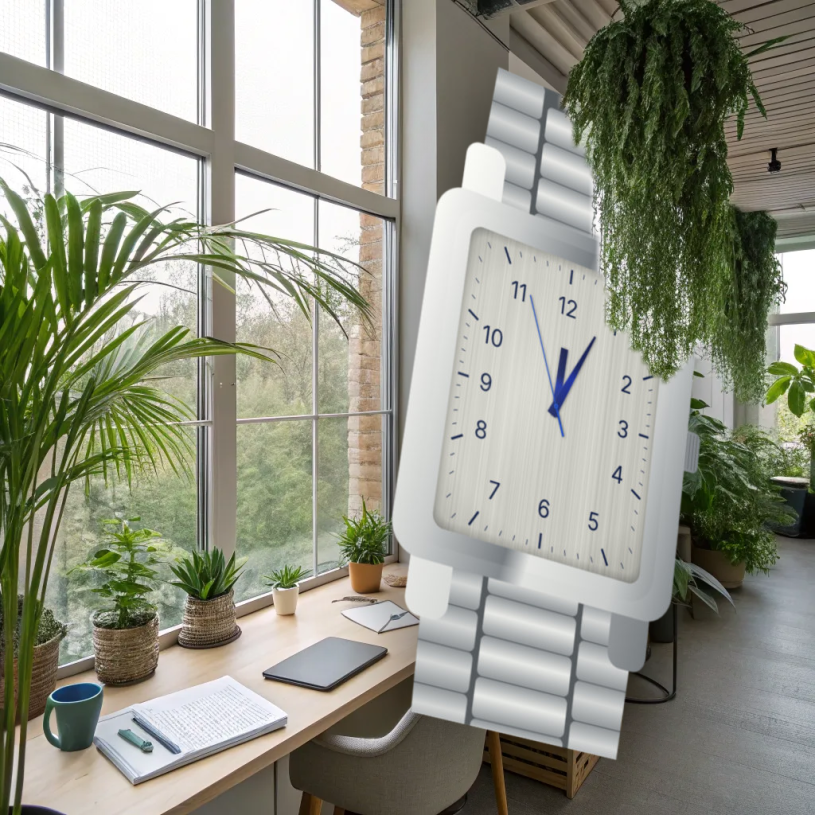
**12:03:56**
